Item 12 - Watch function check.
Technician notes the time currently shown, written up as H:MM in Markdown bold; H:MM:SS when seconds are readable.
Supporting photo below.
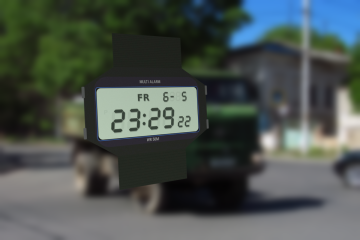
**23:29:22**
